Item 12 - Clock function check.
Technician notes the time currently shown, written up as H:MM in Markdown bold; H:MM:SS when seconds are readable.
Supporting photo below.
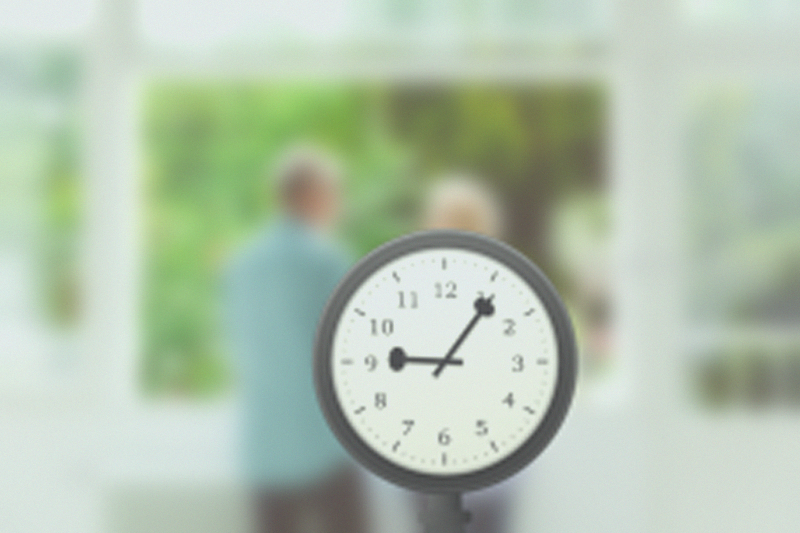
**9:06**
